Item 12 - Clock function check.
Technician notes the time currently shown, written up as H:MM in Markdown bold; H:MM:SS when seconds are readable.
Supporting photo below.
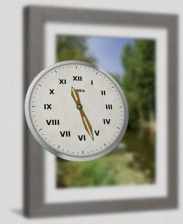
**11:27**
